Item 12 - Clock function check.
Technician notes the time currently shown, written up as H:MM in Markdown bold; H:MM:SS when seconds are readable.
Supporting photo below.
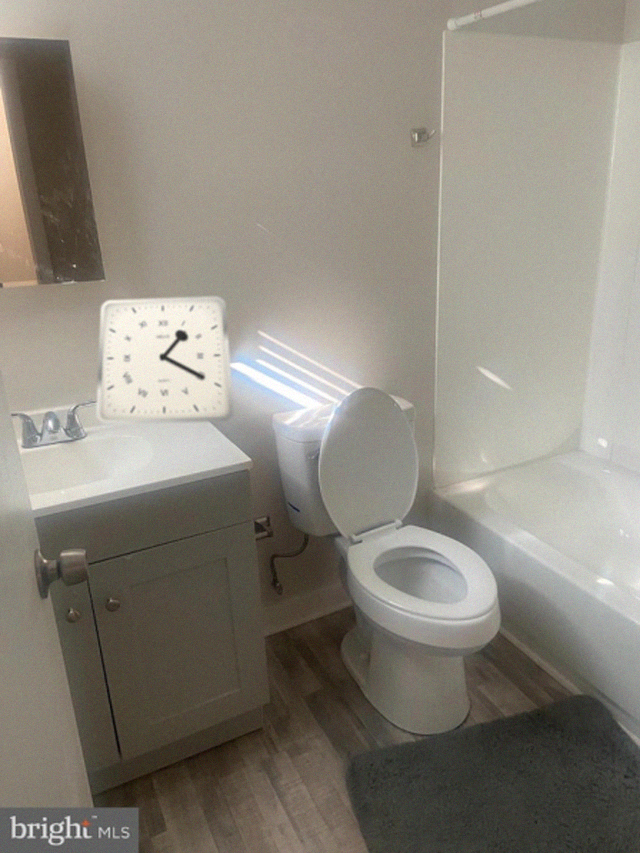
**1:20**
